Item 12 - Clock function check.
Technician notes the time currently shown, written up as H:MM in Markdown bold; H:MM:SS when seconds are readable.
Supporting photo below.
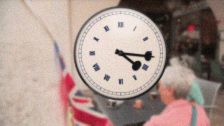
**4:16**
